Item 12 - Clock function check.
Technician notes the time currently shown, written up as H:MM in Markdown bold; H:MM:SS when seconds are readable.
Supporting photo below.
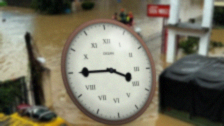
**3:45**
